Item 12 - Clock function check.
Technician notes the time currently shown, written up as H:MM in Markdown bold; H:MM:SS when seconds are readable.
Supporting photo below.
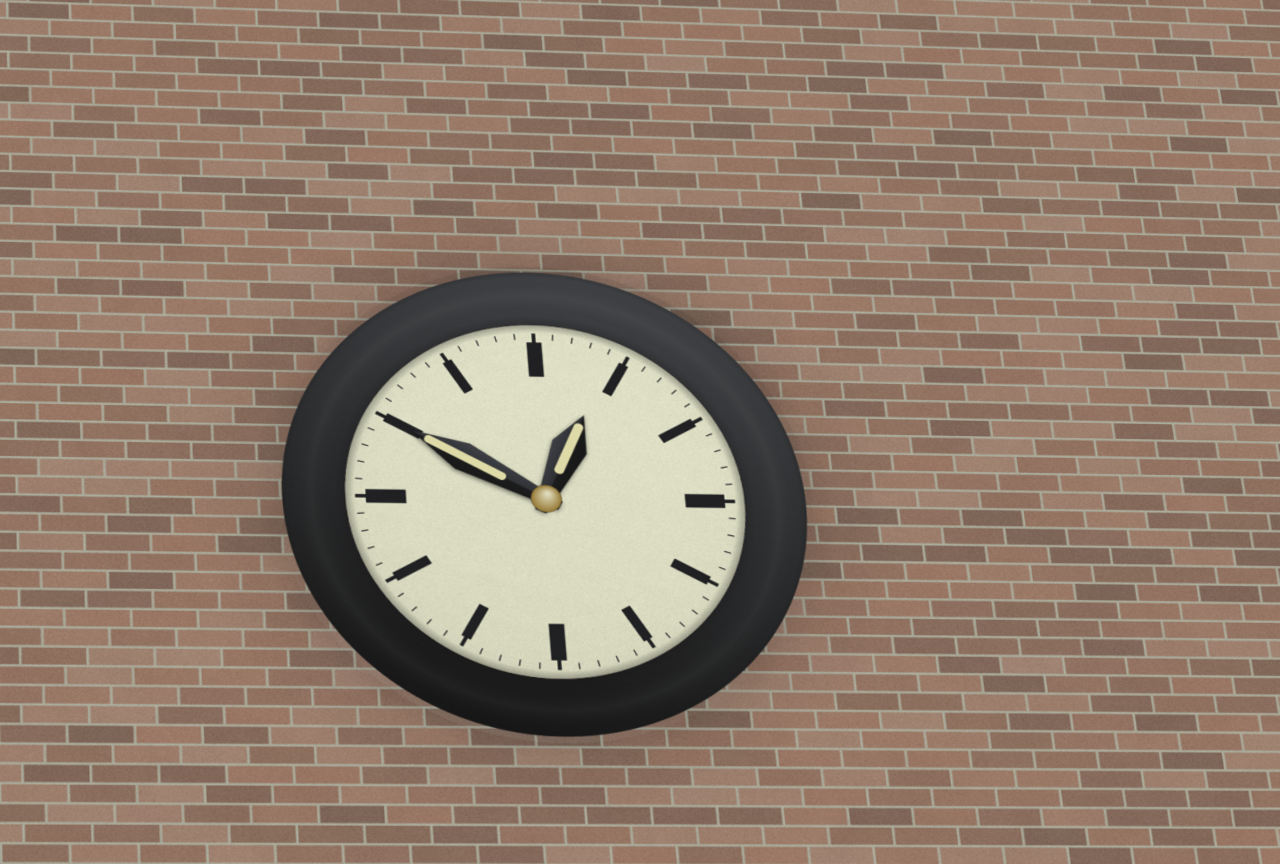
**12:50**
